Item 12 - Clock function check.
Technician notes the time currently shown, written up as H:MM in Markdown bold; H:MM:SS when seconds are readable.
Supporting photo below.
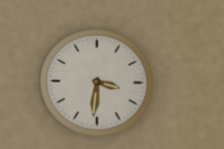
**3:31**
